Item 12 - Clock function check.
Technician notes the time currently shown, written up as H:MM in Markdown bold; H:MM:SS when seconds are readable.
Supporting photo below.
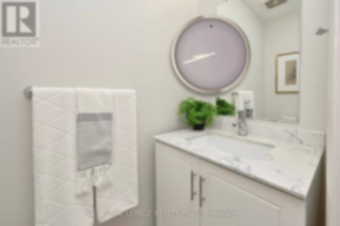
**8:42**
